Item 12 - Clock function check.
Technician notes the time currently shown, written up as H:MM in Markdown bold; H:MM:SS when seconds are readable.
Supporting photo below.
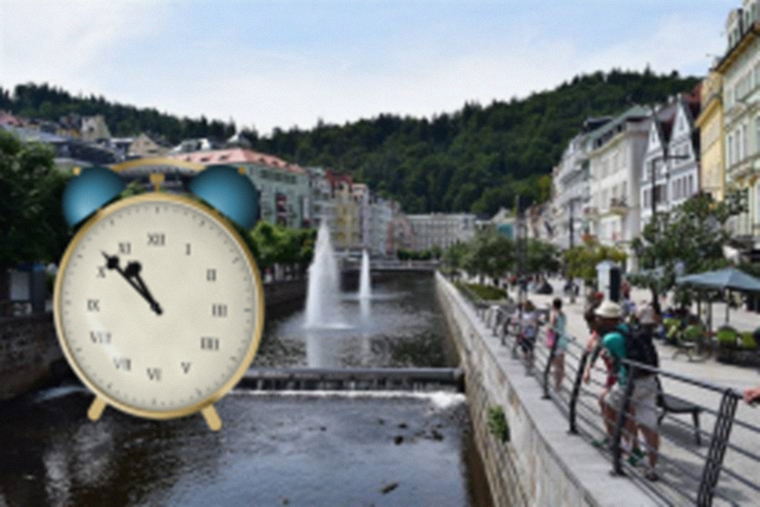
**10:52**
